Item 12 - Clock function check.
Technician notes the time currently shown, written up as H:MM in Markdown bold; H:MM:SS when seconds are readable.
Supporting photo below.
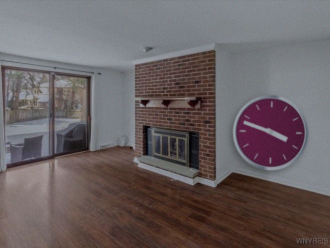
**3:48**
